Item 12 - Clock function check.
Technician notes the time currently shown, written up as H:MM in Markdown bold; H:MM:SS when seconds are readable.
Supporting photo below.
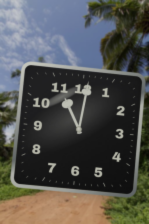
**11:01**
